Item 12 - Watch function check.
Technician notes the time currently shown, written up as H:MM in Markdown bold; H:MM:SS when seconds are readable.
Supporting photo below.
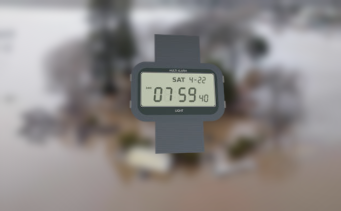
**7:59:40**
